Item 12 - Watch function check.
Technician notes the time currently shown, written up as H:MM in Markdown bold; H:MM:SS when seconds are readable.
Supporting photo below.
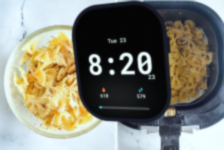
**8:20**
